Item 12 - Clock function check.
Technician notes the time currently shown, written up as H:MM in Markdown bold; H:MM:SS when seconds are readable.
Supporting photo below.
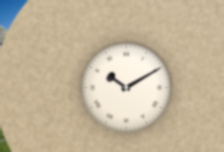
**10:10**
